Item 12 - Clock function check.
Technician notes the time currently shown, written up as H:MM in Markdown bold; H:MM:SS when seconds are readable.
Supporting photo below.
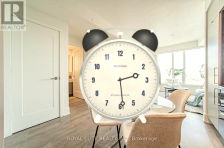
**2:29**
